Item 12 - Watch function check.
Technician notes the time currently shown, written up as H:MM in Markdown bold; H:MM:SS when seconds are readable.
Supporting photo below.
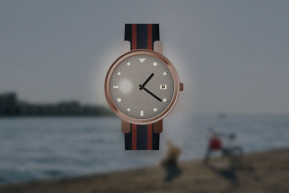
**1:21**
